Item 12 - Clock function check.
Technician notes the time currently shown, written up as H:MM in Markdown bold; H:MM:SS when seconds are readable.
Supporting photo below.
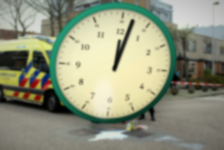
**12:02**
